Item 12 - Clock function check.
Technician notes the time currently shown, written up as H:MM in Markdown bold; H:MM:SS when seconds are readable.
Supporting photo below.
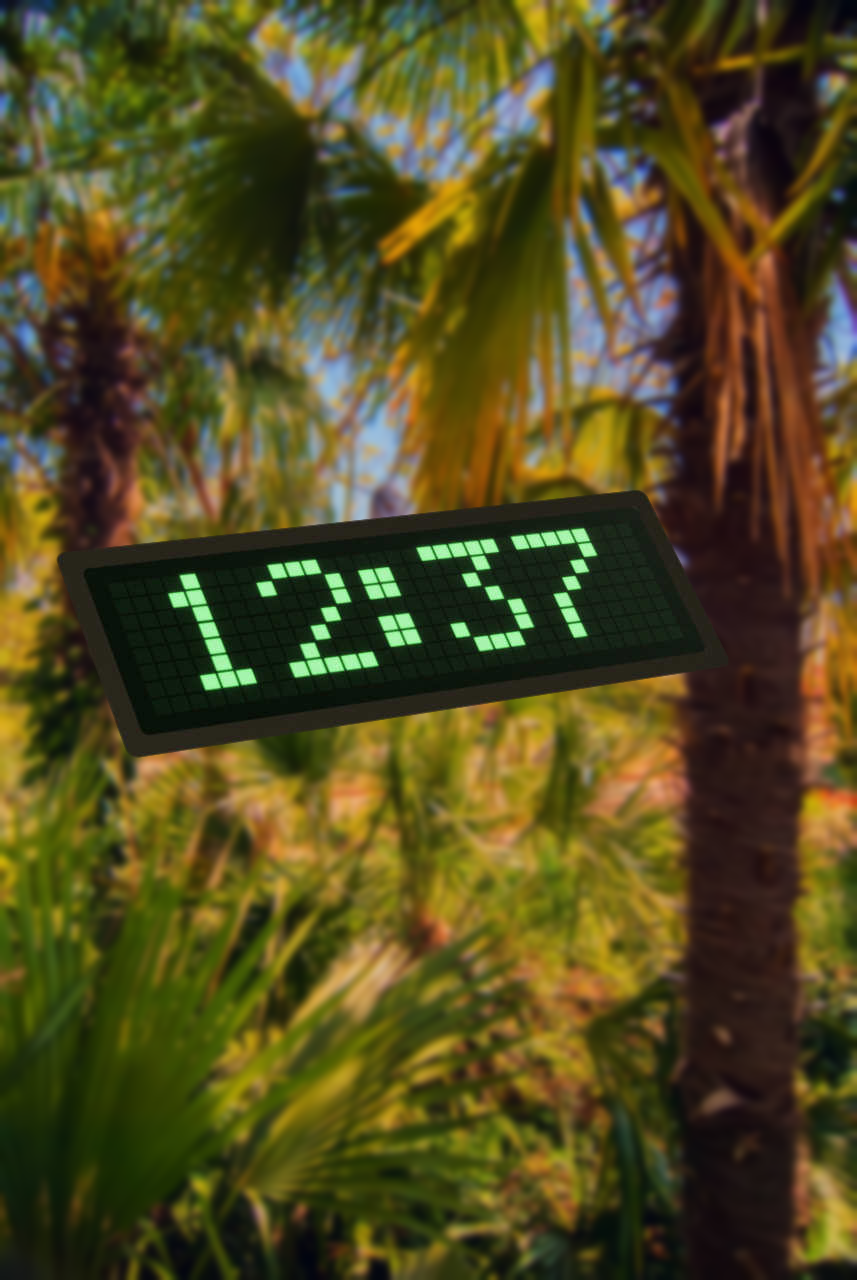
**12:37**
